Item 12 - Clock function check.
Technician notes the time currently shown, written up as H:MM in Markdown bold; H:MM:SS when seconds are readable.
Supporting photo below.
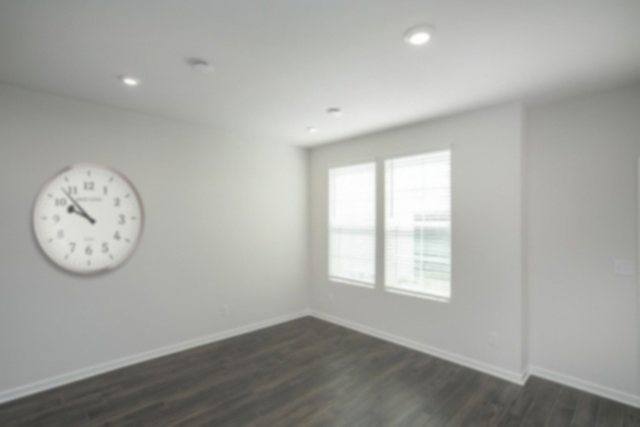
**9:53**
